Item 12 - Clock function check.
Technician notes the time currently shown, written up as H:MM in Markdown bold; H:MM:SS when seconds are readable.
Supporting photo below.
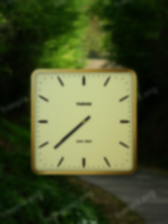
**7:38**
